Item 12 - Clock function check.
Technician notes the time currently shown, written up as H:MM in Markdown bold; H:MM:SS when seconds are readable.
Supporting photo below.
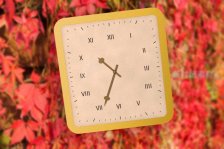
**10:34**
